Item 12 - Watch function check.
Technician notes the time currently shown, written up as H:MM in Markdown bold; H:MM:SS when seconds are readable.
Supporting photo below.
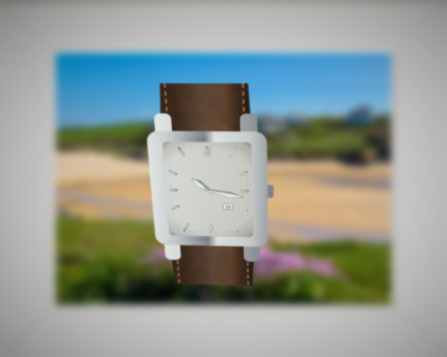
**10:17**
